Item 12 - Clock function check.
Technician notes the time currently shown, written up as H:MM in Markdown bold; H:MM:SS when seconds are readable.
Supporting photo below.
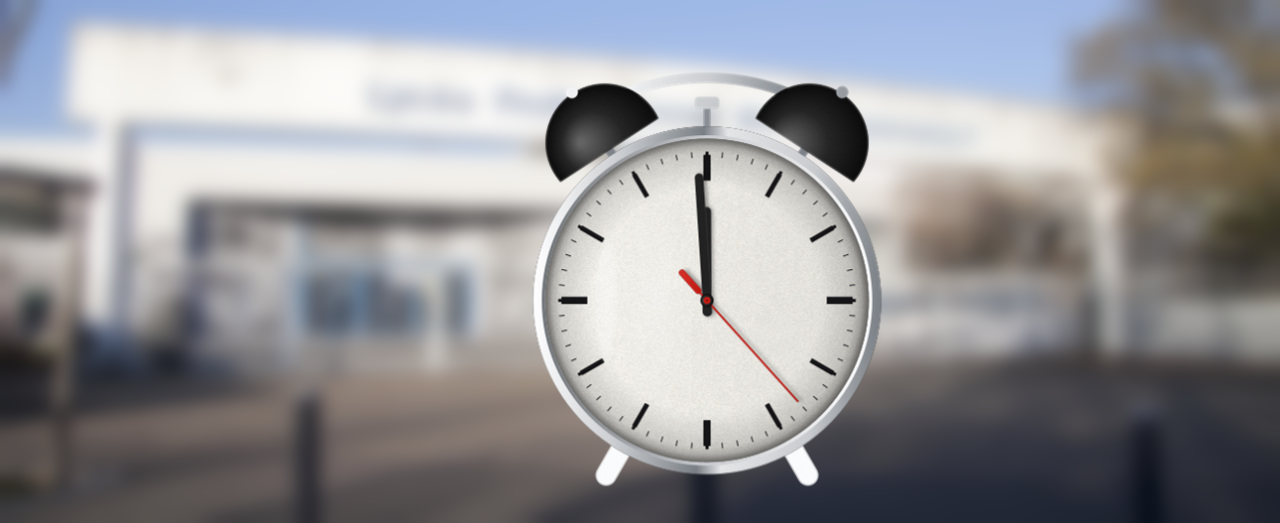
**11:59:23**
